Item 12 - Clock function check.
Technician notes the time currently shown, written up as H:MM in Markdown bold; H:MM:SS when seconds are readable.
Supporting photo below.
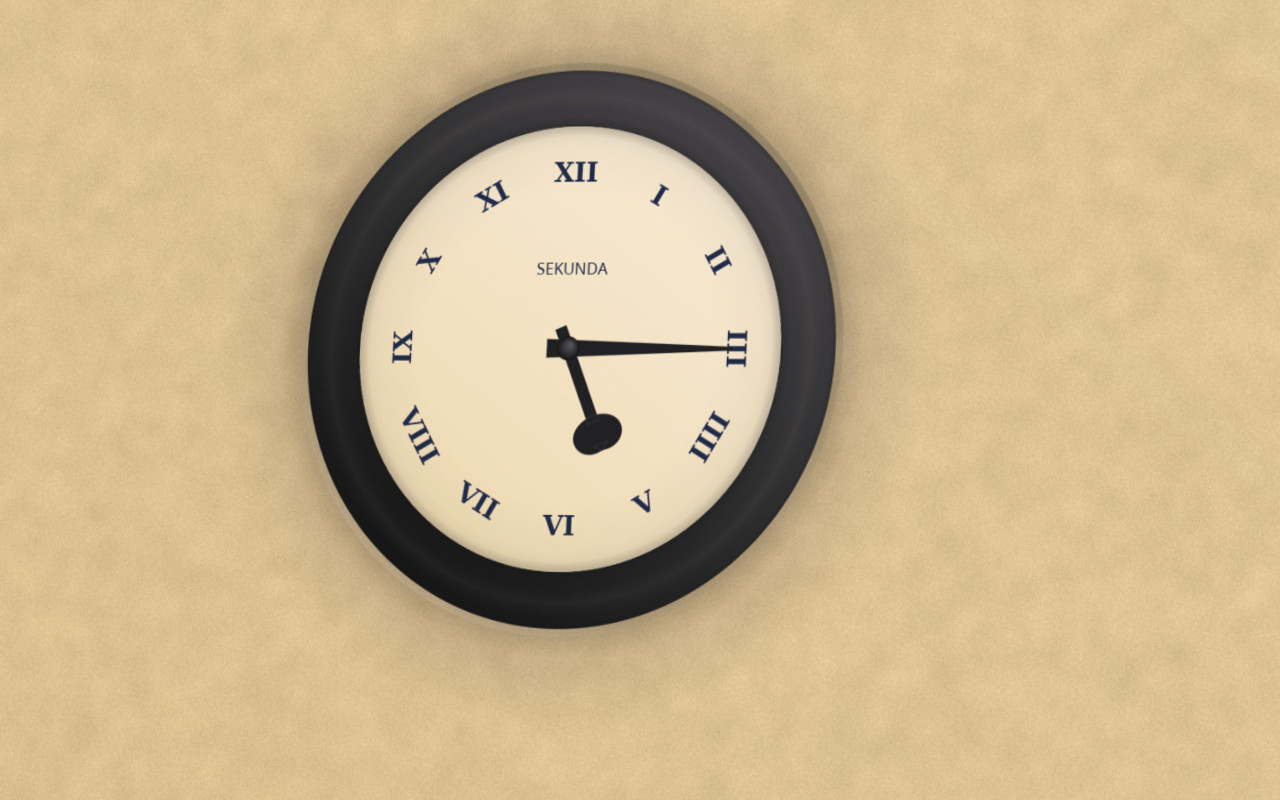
**5:15**
